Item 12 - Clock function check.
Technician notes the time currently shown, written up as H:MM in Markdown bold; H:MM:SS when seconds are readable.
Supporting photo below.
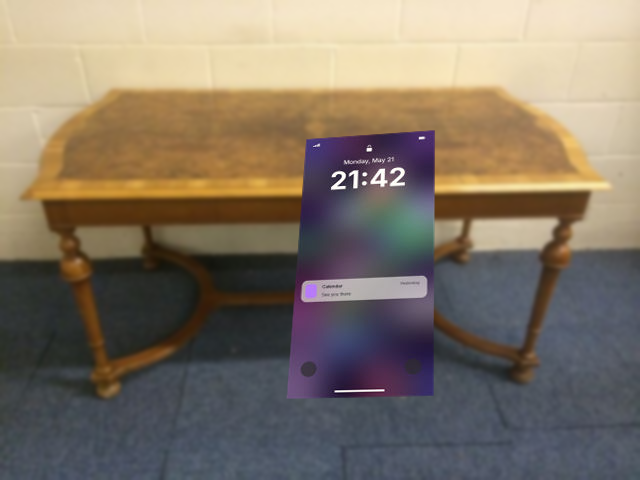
**21:42**
